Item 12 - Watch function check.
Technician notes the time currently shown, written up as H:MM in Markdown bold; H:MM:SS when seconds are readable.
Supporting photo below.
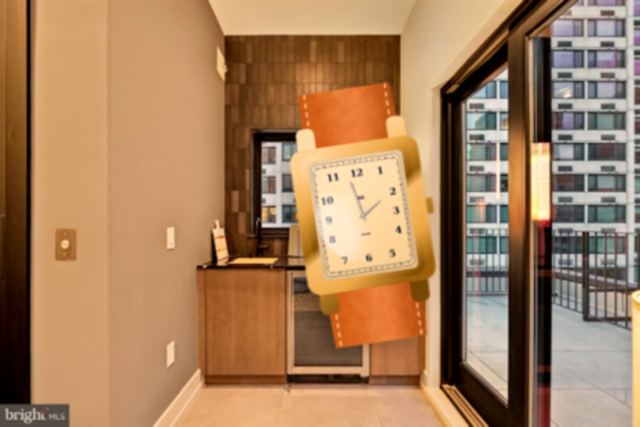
**1:58**
